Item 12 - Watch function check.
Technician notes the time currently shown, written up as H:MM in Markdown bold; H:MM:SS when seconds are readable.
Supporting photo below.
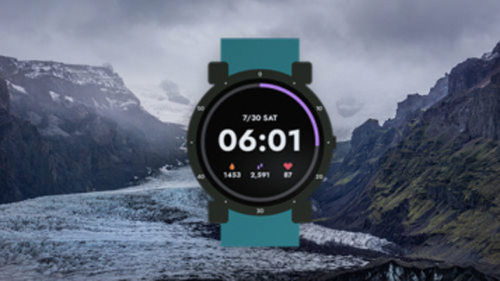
**6:01**
